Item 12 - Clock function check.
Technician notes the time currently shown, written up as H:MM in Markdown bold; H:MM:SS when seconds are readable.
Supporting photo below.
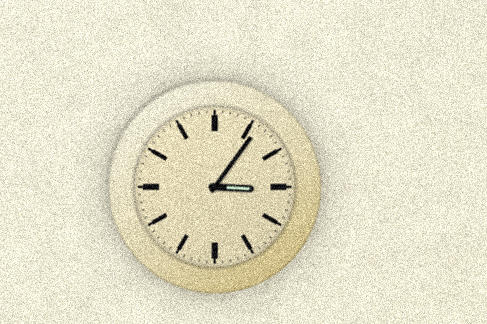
**3:06**
